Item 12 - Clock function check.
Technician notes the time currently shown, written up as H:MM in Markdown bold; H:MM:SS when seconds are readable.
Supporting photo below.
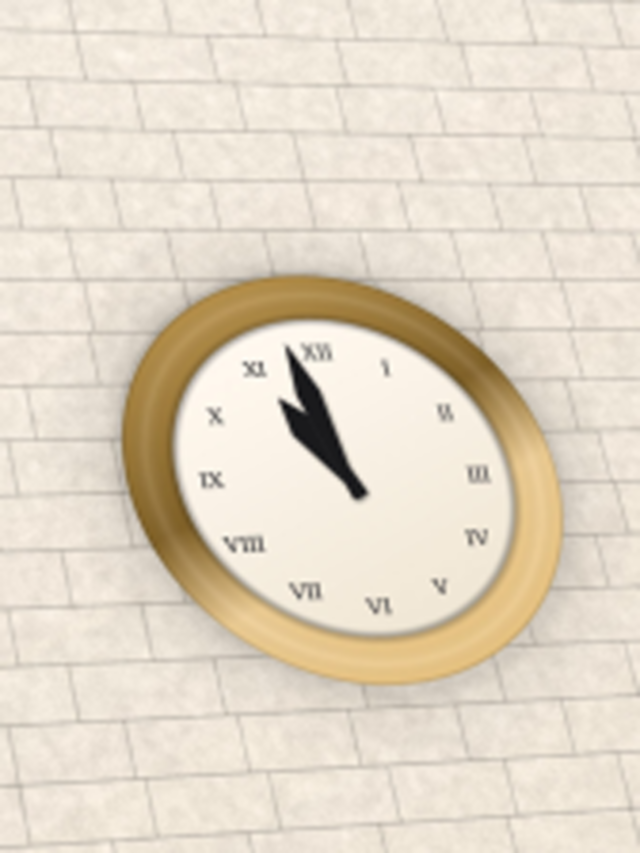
**10:58**
